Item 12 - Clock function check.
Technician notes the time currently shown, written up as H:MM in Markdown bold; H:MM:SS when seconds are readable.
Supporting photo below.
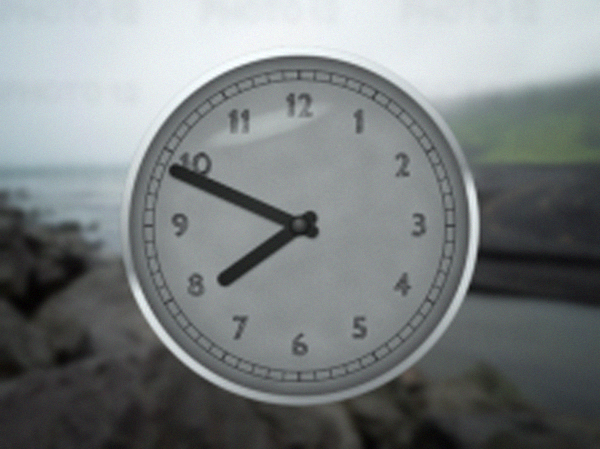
**7:49**
